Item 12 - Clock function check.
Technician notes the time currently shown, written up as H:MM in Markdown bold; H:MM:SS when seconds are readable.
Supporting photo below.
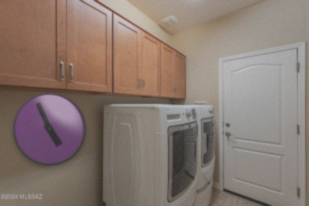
**4:56**
